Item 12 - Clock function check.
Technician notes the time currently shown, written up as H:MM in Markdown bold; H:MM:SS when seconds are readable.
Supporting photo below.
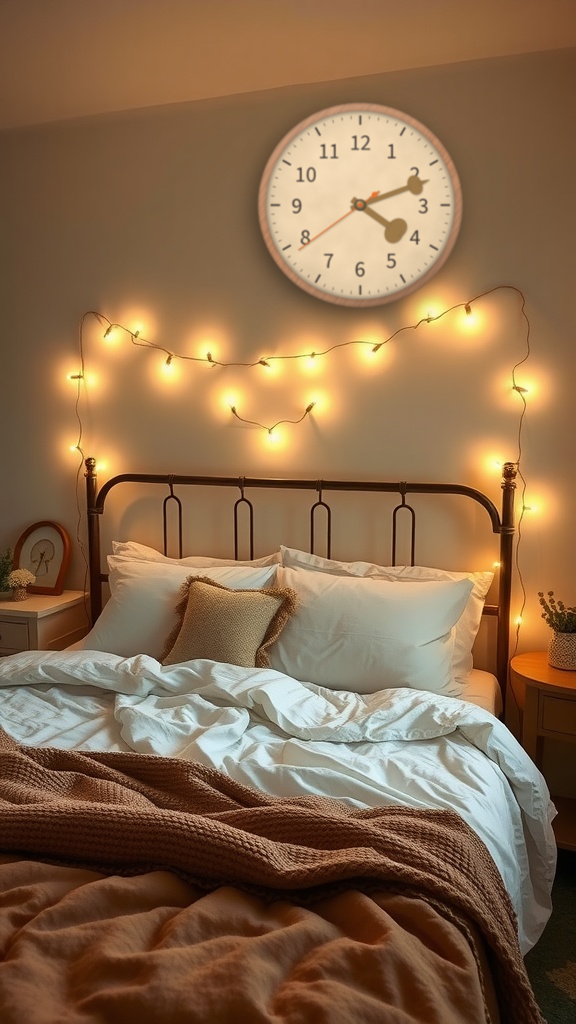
**4:11:39**
